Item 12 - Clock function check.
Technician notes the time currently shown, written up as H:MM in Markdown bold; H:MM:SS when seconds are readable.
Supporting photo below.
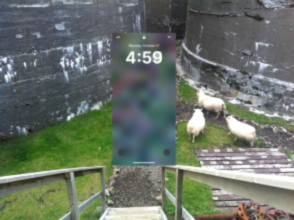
**4:59**
